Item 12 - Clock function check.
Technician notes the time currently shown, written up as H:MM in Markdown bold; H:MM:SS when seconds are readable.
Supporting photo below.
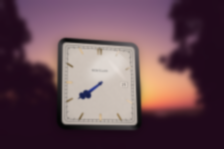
**7:39**
